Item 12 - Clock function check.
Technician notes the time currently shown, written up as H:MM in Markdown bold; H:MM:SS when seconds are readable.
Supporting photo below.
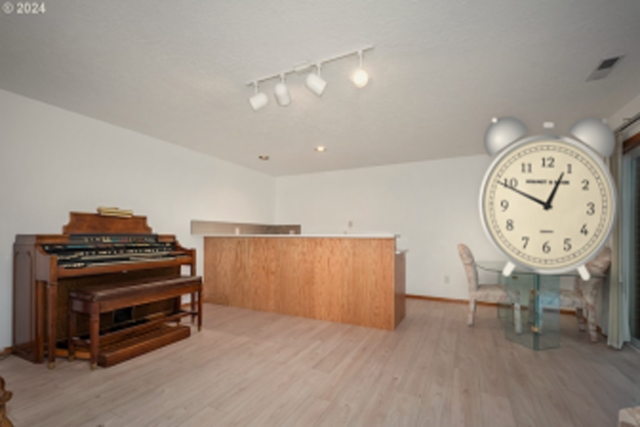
**12:49**
